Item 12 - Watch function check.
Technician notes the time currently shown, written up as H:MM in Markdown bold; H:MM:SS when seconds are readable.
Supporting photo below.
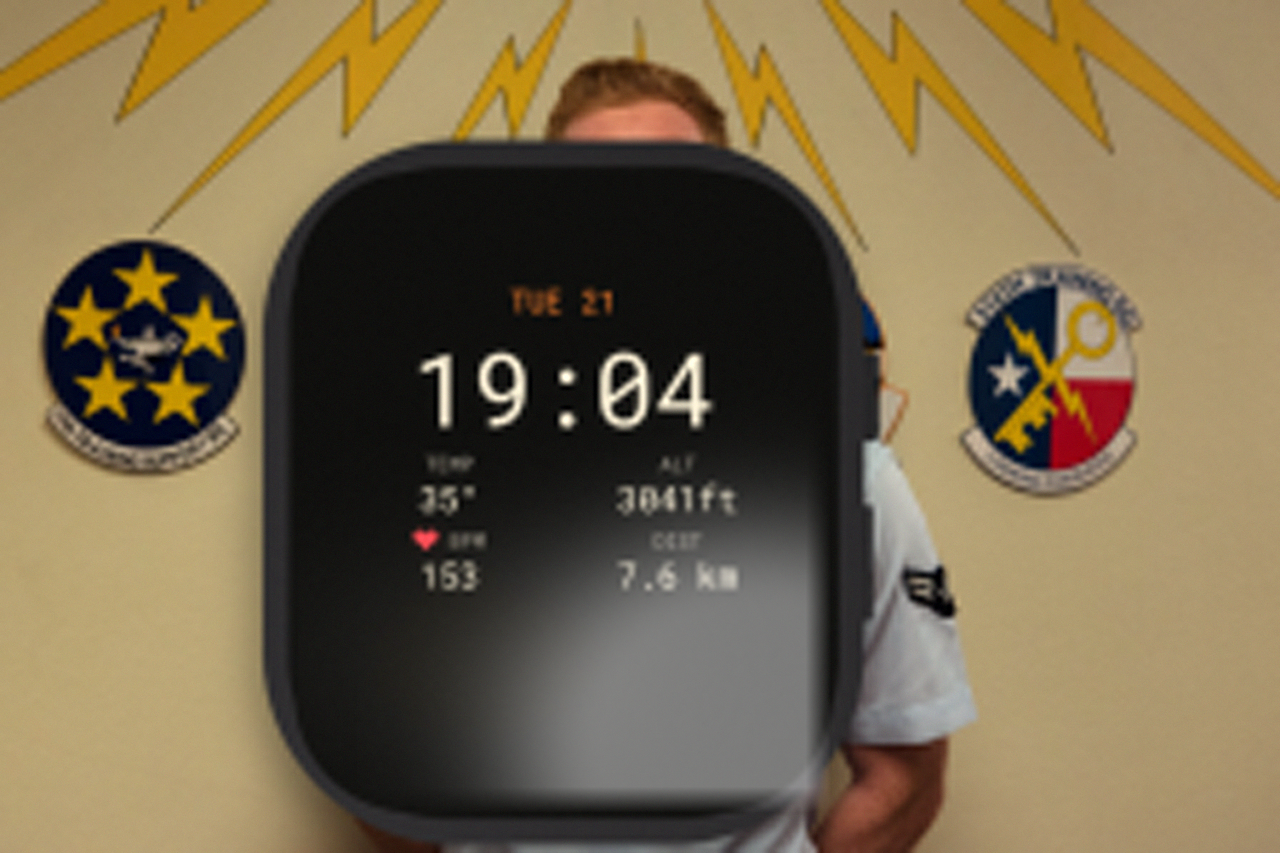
**19:04**
